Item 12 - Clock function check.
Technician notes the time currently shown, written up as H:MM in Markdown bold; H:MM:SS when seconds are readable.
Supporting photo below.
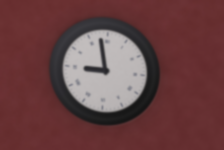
**8:58**
